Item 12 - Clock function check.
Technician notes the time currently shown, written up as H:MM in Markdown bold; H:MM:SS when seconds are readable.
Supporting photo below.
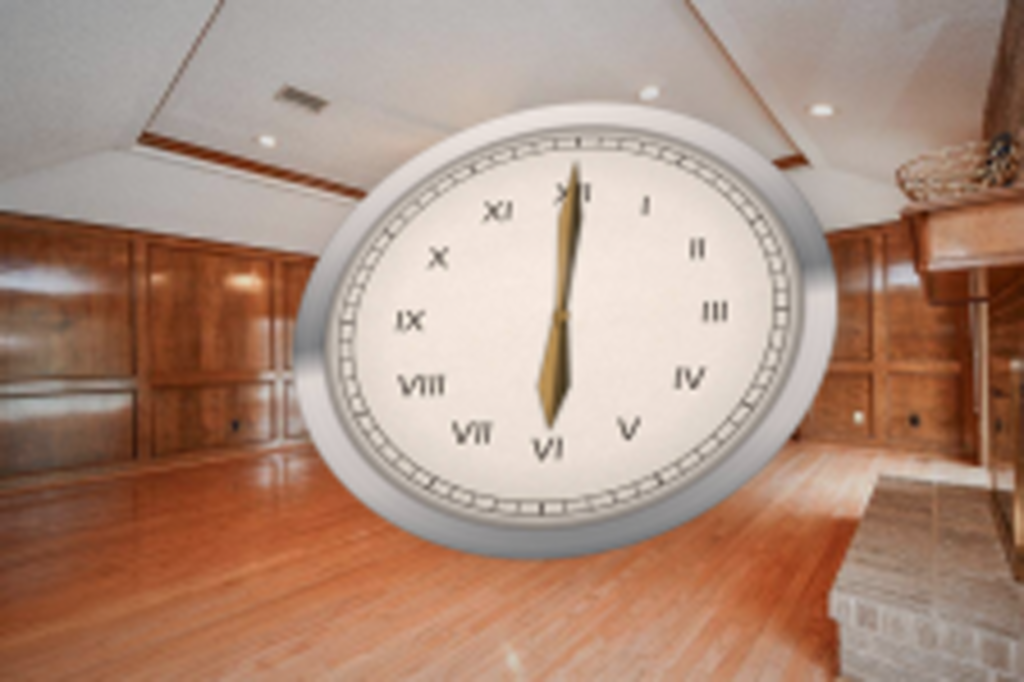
**6:00**
